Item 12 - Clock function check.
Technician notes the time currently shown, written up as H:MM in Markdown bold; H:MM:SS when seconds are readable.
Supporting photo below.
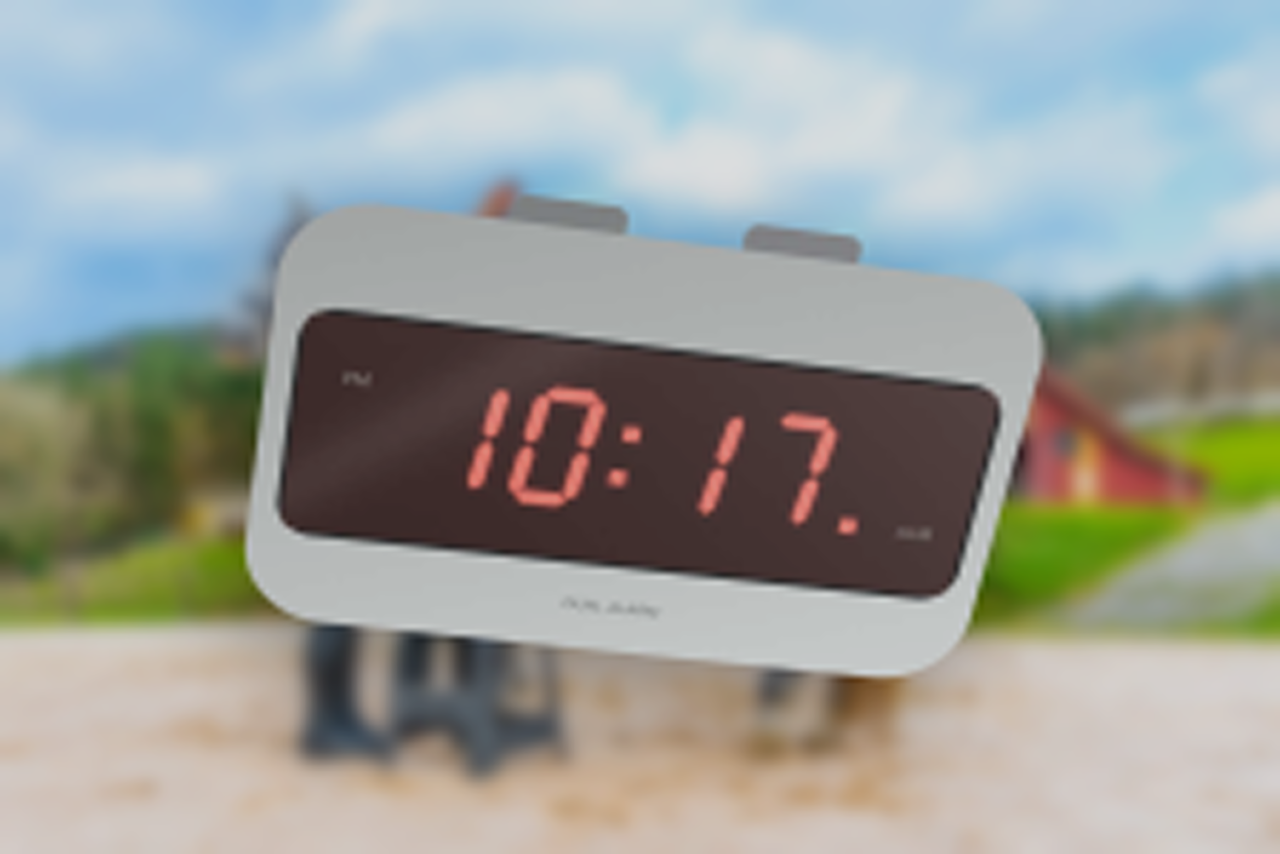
**10:17**
